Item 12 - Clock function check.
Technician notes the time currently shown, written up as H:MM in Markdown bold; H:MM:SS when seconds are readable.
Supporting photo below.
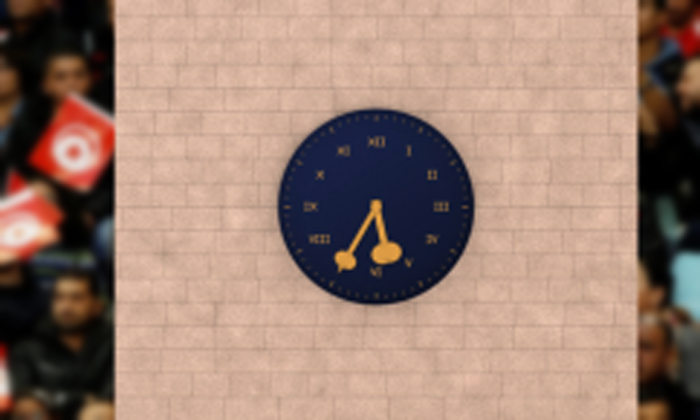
**5:35**
